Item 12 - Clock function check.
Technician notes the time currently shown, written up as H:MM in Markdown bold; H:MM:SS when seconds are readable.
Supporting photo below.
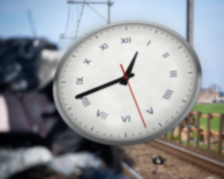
**12:41:27**
